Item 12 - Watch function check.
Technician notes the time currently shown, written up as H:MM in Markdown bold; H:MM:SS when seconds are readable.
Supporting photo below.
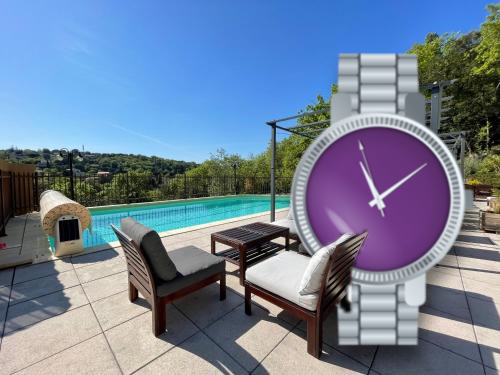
**11:08:57**
